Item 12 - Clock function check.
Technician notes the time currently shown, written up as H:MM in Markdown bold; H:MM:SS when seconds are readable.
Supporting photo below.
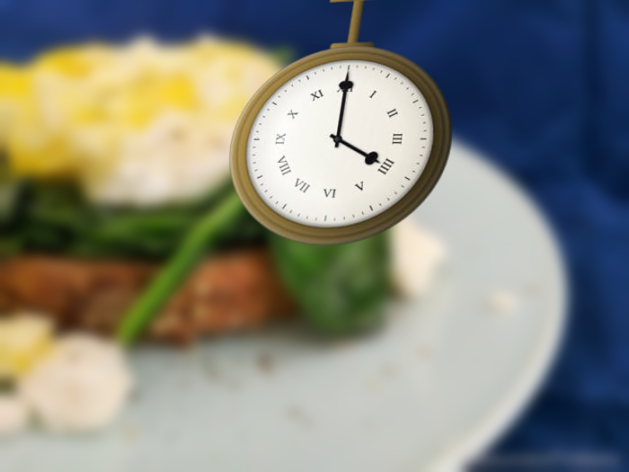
**4:00**
